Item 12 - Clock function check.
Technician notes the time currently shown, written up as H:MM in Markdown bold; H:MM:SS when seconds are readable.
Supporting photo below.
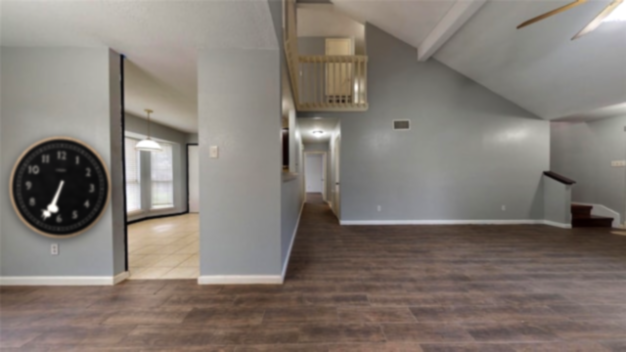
**6:34**
